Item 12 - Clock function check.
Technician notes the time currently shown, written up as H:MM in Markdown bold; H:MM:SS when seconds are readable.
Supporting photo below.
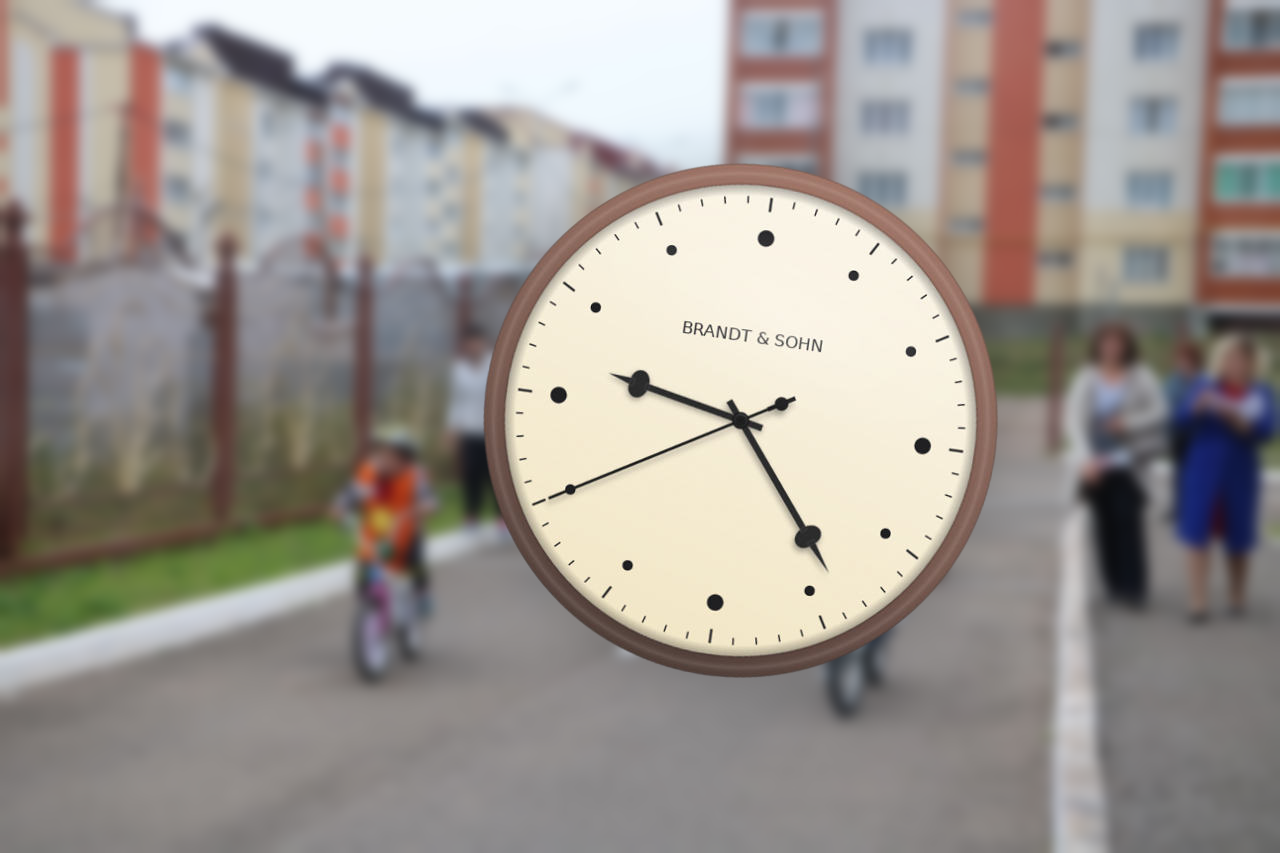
**9:23:40**
